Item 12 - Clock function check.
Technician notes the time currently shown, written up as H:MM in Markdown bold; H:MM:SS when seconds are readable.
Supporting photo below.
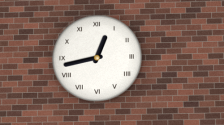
**12:43**
